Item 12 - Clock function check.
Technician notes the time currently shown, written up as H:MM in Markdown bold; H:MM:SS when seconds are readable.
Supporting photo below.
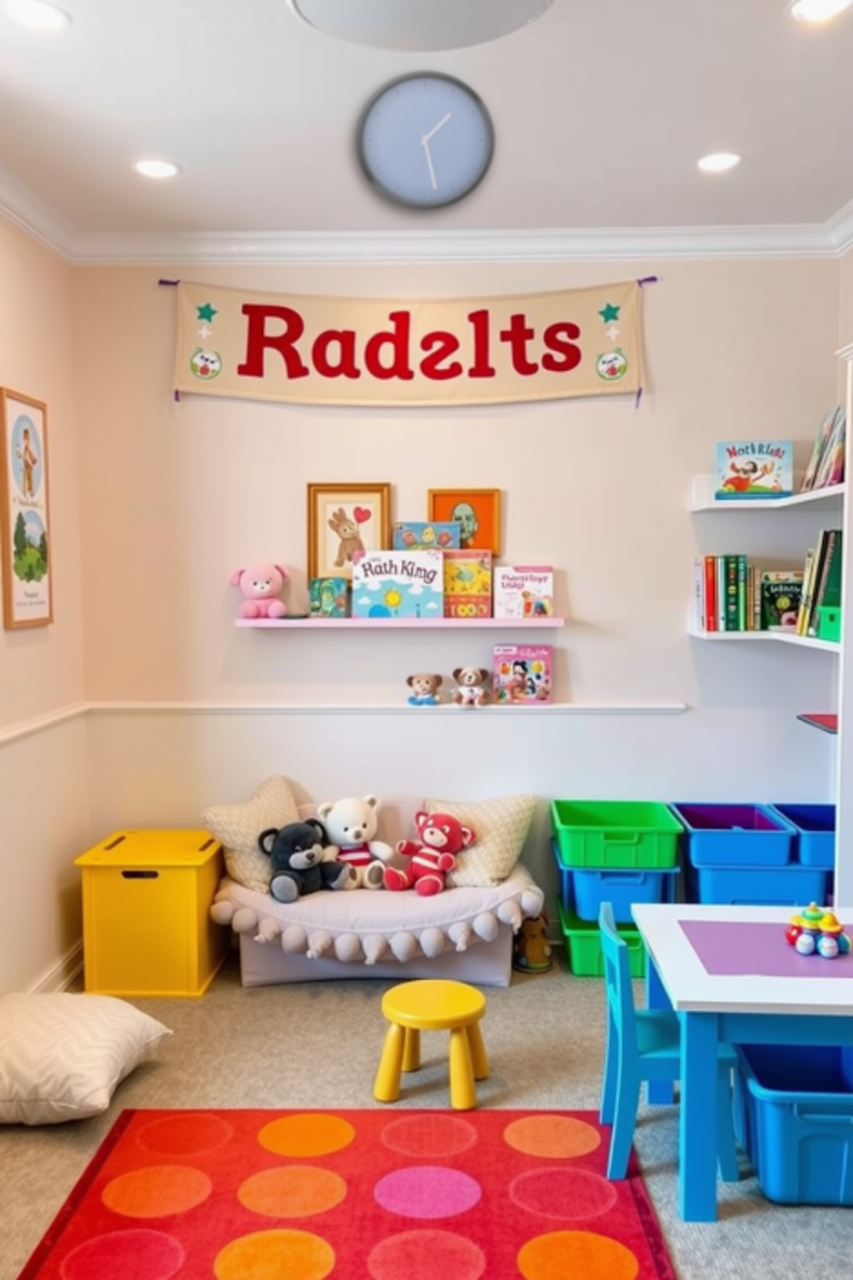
**1:28**
